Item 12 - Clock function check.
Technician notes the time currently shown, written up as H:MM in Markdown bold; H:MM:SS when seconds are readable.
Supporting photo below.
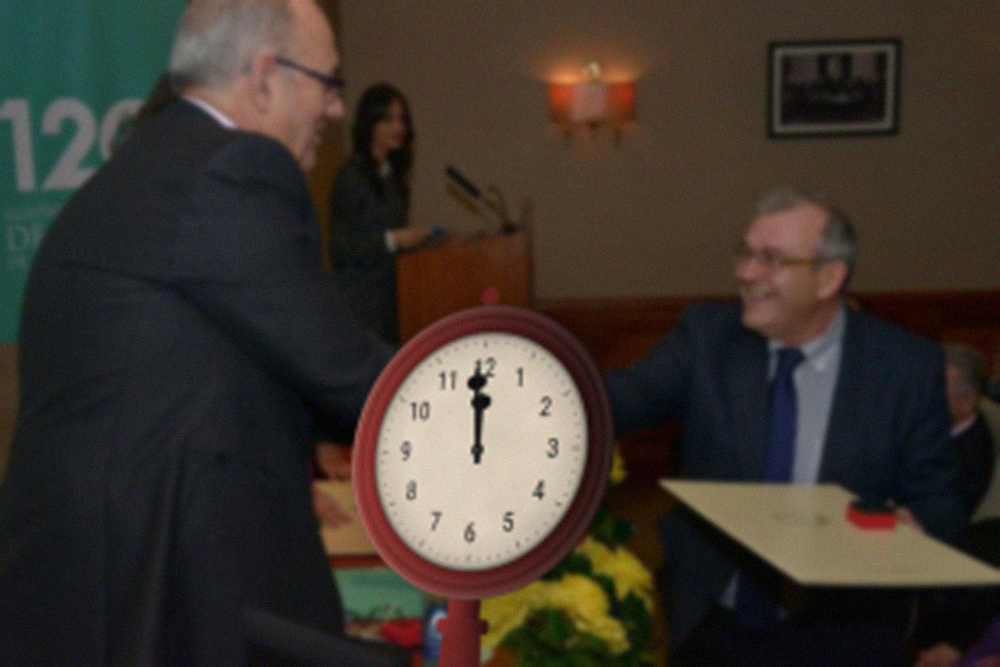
**11:59**
